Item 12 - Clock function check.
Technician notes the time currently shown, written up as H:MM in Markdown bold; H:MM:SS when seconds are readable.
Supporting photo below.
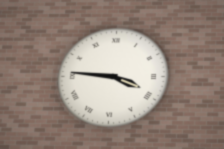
**3:46**
